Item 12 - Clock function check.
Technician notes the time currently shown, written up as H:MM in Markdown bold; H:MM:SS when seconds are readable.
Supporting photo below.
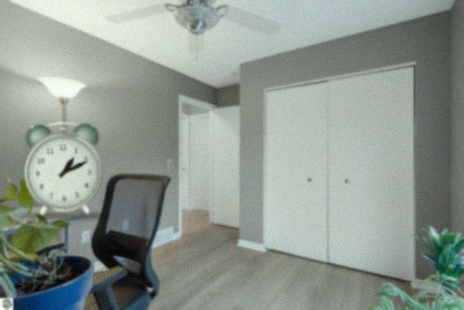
**1:11**
